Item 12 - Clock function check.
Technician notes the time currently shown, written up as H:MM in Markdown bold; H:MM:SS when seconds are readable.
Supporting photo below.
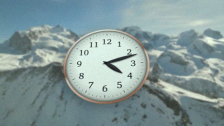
**4:12**
